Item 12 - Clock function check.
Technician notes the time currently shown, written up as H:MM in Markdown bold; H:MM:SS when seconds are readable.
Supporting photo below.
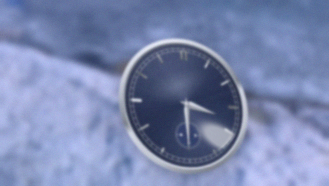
**3:30**
